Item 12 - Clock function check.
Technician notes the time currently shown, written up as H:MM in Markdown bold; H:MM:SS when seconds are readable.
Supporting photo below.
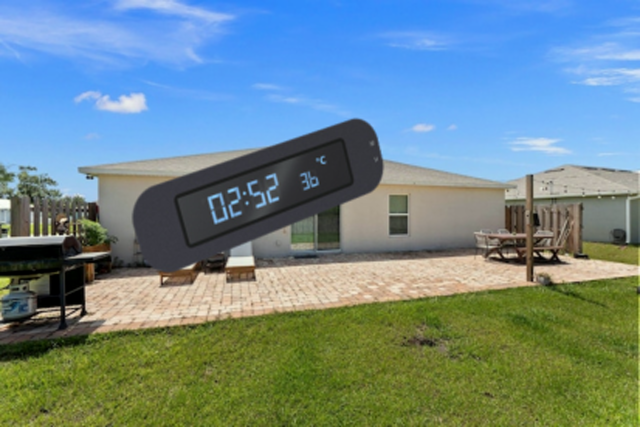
**2:52**
